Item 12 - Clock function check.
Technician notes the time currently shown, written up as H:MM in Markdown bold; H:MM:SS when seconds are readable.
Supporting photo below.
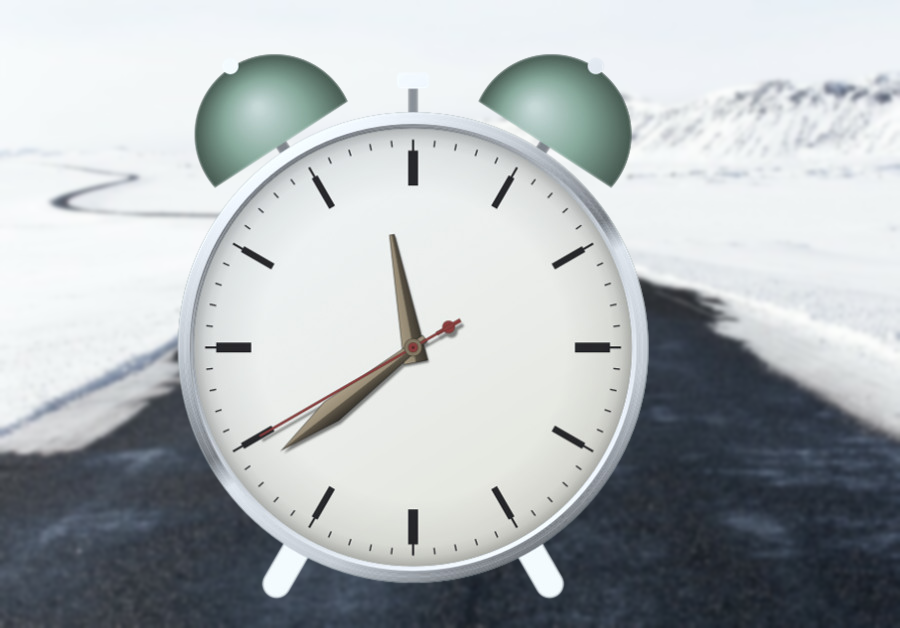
**11:38:40**
